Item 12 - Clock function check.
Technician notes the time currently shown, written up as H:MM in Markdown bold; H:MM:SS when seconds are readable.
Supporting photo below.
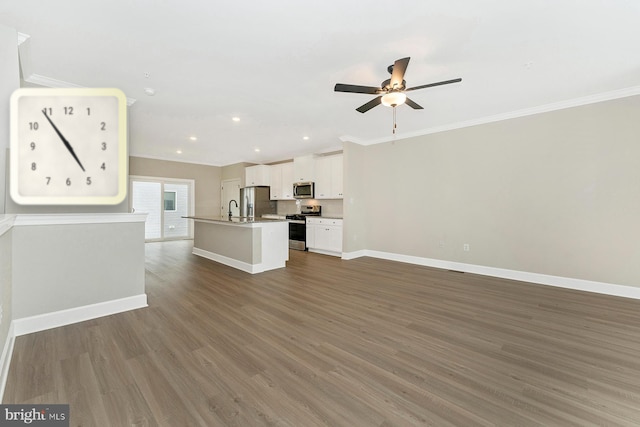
**4:54**
